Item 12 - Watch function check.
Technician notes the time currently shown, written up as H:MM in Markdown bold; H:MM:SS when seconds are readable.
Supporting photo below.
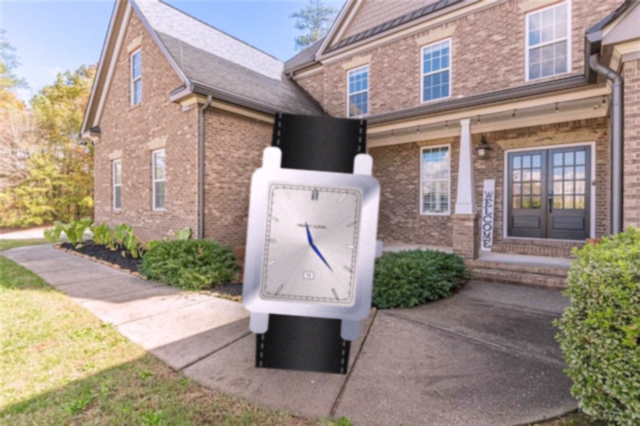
**11:23**
